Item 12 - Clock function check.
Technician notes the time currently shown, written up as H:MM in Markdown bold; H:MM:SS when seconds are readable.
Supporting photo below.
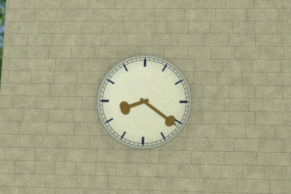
**8:21**
